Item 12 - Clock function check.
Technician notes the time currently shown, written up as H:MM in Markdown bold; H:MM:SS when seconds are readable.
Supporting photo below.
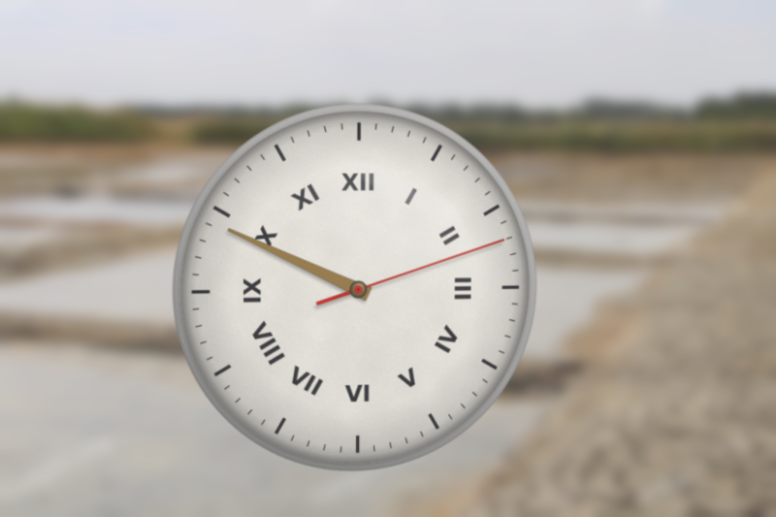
**9:49:12**
